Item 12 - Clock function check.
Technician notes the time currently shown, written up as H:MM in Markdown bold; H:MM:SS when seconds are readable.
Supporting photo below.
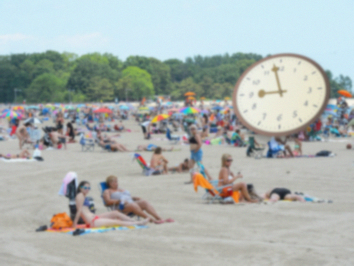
**8:58**
